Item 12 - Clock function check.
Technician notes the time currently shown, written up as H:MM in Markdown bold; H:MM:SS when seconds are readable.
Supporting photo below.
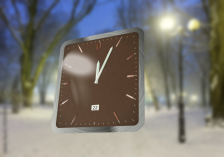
**12:04**
